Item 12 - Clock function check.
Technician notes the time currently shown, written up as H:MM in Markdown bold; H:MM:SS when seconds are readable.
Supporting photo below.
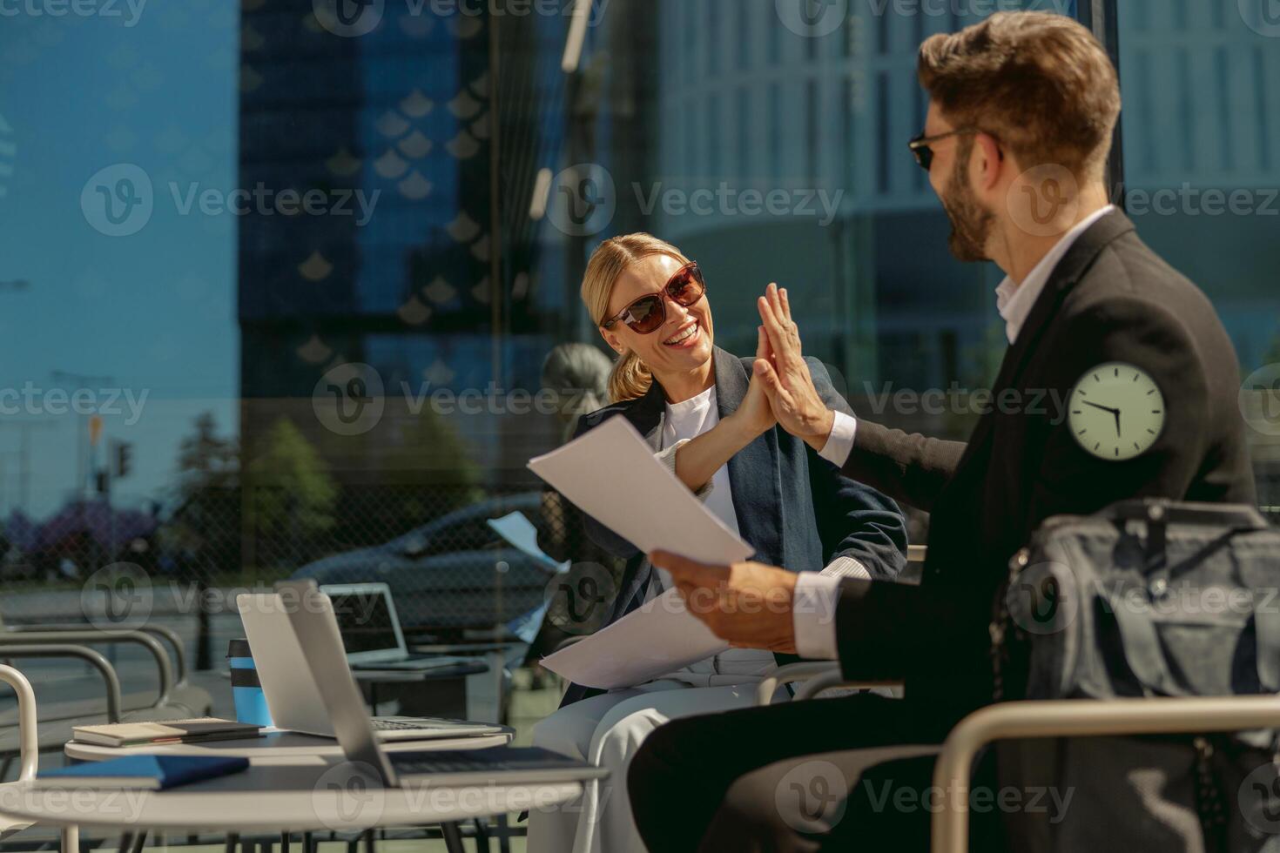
**5:48**
